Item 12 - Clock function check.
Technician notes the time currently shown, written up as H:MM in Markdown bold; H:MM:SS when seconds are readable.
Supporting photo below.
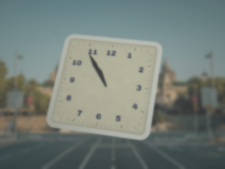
**10:54**
